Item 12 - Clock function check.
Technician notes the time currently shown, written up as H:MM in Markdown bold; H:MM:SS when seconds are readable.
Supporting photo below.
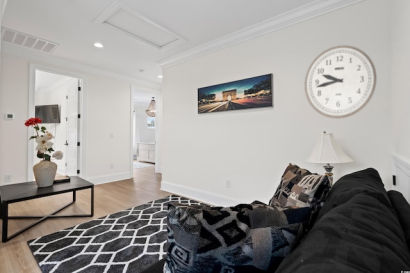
**9:43**
